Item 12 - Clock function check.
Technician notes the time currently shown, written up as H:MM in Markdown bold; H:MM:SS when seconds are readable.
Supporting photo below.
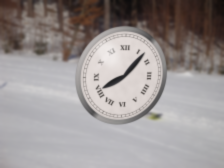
**8:07**
